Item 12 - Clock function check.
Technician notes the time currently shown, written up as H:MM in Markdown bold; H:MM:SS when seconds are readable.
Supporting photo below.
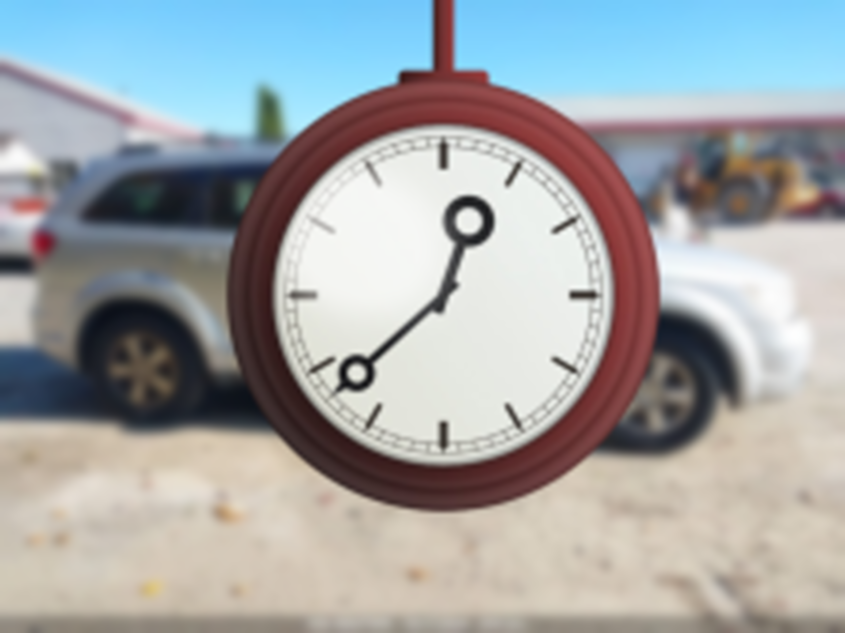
**12:38**
